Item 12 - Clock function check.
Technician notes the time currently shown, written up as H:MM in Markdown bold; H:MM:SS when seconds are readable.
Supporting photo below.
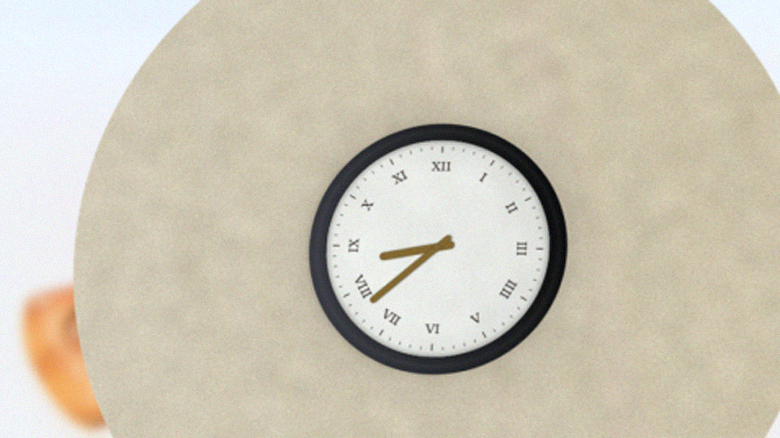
**8:38**
